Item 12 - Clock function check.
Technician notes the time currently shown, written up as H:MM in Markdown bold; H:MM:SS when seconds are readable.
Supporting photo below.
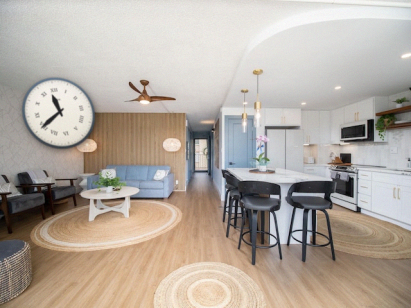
**11:40**
